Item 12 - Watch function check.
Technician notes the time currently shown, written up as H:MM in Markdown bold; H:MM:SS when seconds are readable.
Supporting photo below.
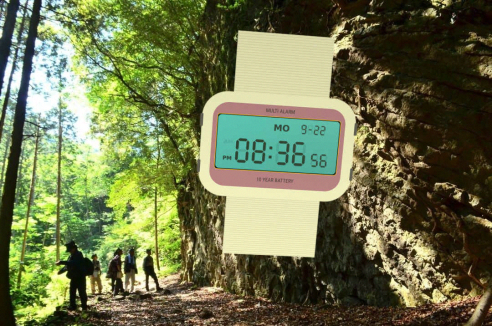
**8:36:56**
